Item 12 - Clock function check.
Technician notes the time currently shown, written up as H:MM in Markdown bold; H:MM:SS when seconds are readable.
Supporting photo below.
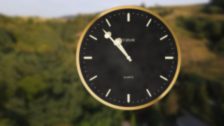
**10:53**
